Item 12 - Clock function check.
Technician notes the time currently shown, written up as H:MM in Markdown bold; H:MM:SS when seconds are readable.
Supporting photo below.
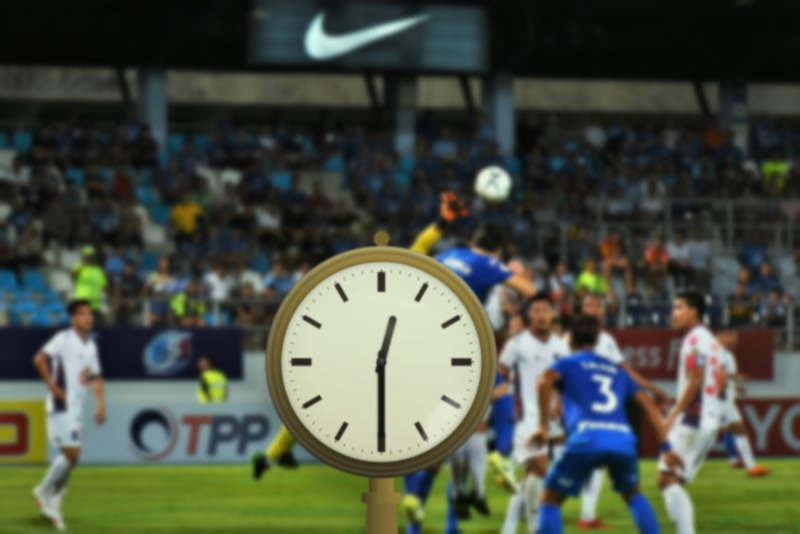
**12:30**
